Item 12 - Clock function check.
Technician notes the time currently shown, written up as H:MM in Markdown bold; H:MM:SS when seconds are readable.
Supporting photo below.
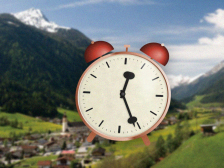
**12:26**
